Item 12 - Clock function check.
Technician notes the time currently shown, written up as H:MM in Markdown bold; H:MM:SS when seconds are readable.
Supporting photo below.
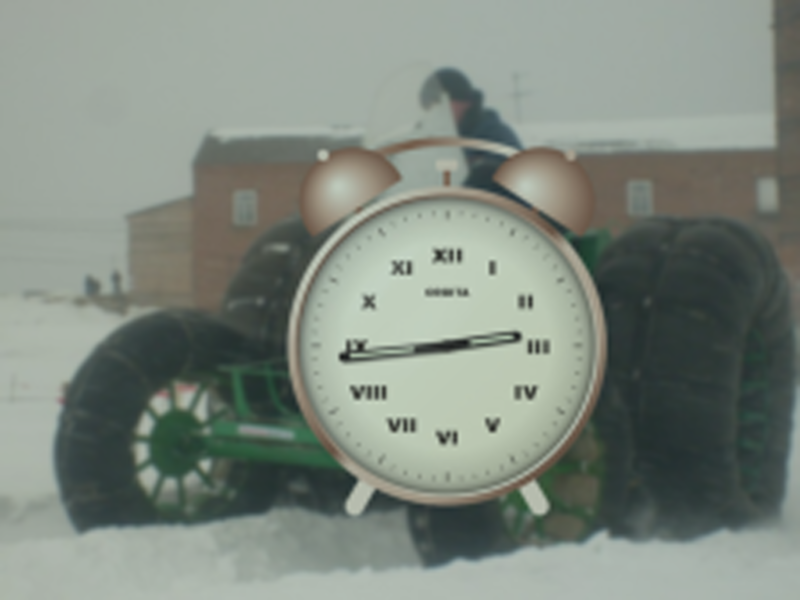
**2:44**
